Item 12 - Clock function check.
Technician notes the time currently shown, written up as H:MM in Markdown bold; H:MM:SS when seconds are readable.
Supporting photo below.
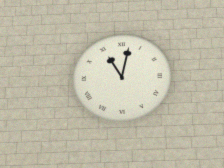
**11:02**
